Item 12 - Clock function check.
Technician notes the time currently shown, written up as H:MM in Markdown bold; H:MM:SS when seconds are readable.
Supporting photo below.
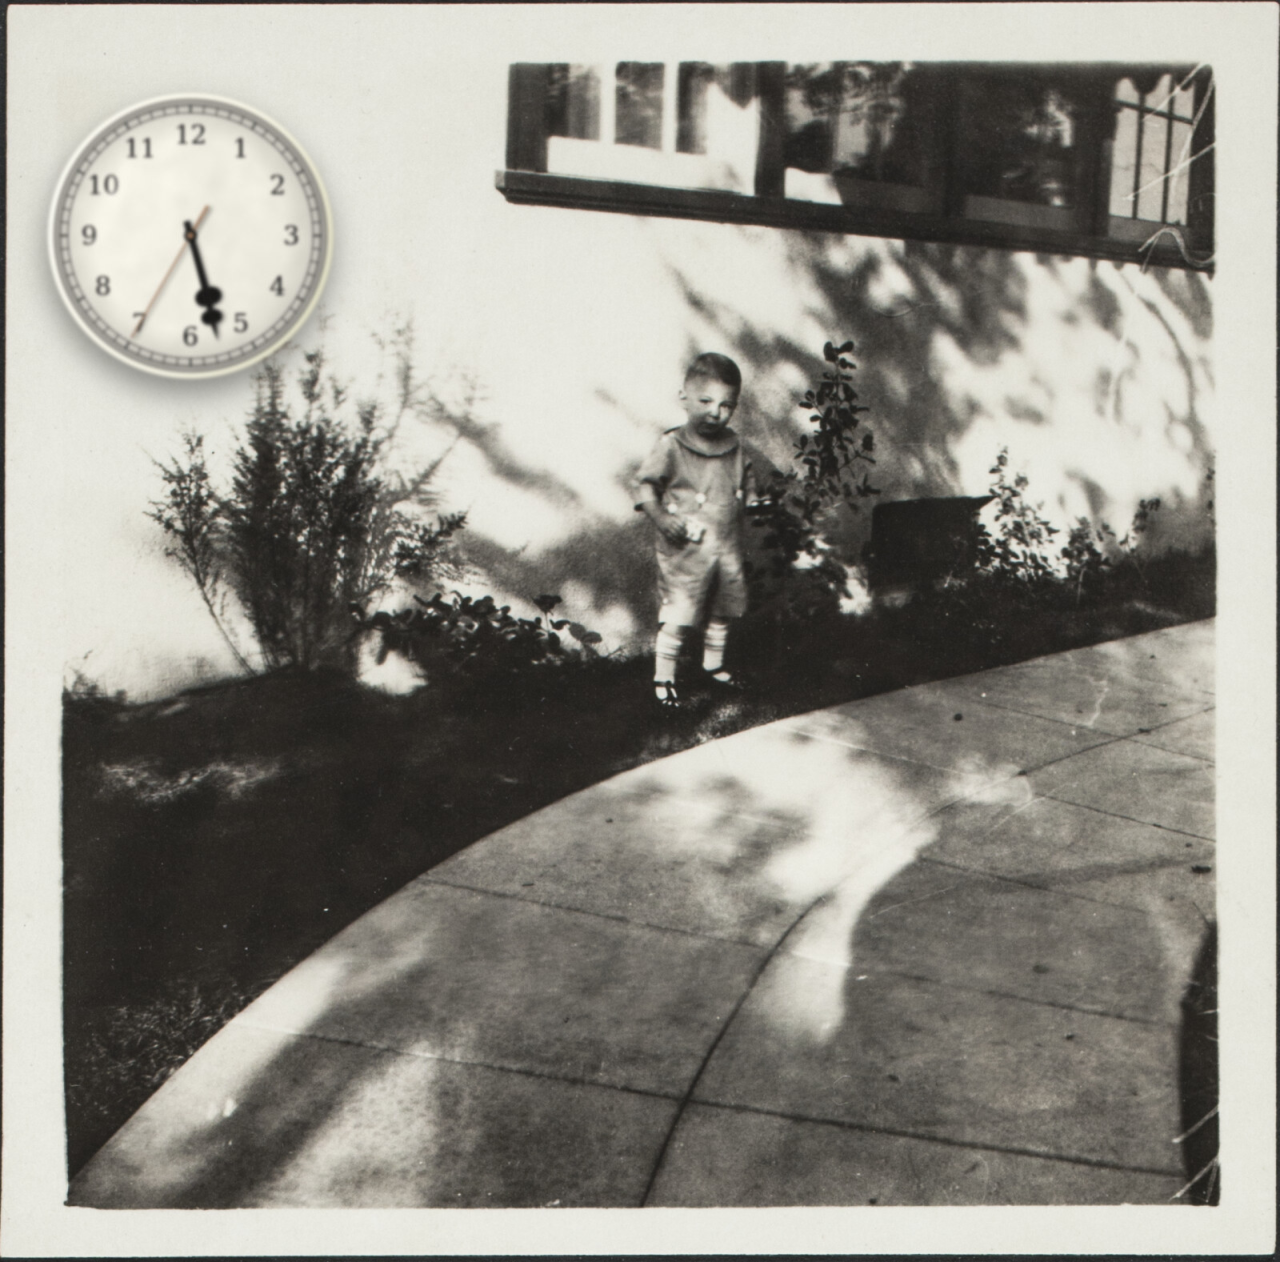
**5:27:35**
